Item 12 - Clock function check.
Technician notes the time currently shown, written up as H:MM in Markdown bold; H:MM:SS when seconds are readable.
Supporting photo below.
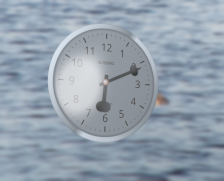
**6:11**
